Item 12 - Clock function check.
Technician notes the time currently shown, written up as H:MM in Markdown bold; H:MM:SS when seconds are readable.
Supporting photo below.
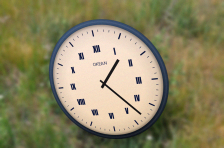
**1:23**
